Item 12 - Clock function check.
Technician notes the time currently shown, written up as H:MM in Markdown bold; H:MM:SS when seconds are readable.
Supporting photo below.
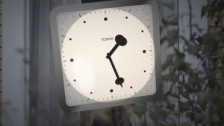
**1:27**
